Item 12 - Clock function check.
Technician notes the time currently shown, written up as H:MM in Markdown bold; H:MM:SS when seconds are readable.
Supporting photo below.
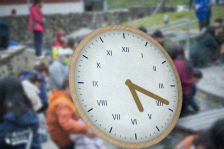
**5:19**
